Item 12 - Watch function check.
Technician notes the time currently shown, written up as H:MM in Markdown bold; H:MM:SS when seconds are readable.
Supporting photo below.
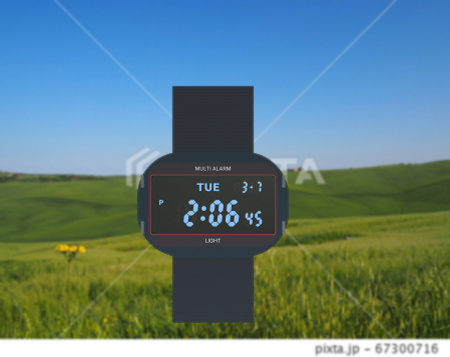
**2:06:45**
